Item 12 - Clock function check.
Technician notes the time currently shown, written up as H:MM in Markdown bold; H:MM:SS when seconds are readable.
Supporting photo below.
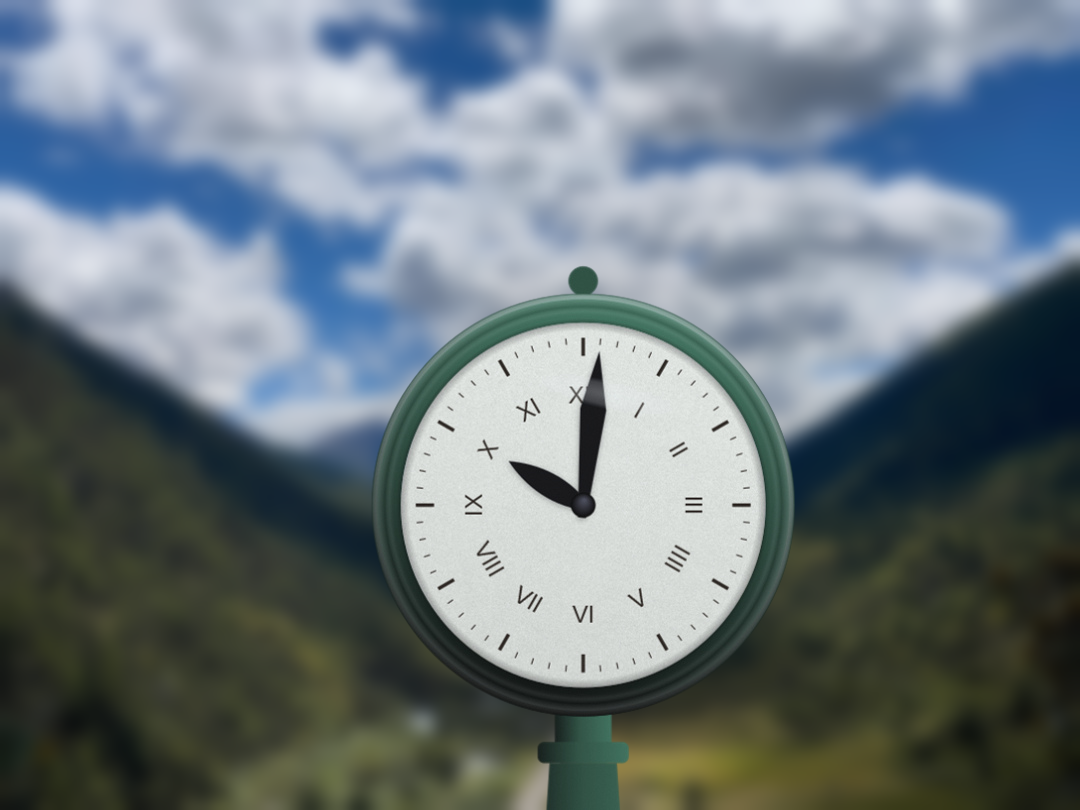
**10:01**
